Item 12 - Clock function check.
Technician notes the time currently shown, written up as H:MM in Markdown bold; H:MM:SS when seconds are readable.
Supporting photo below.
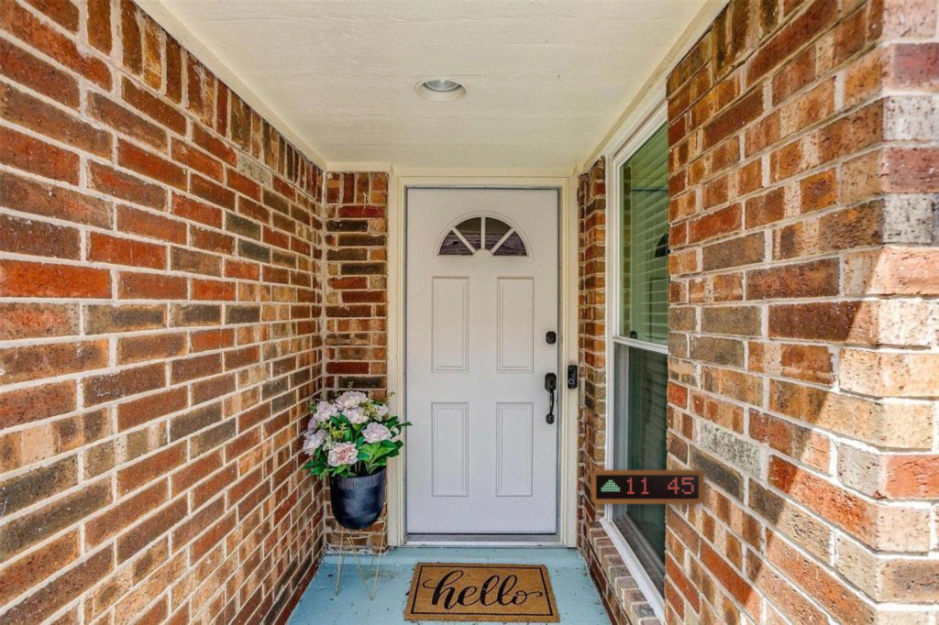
**11:45**
